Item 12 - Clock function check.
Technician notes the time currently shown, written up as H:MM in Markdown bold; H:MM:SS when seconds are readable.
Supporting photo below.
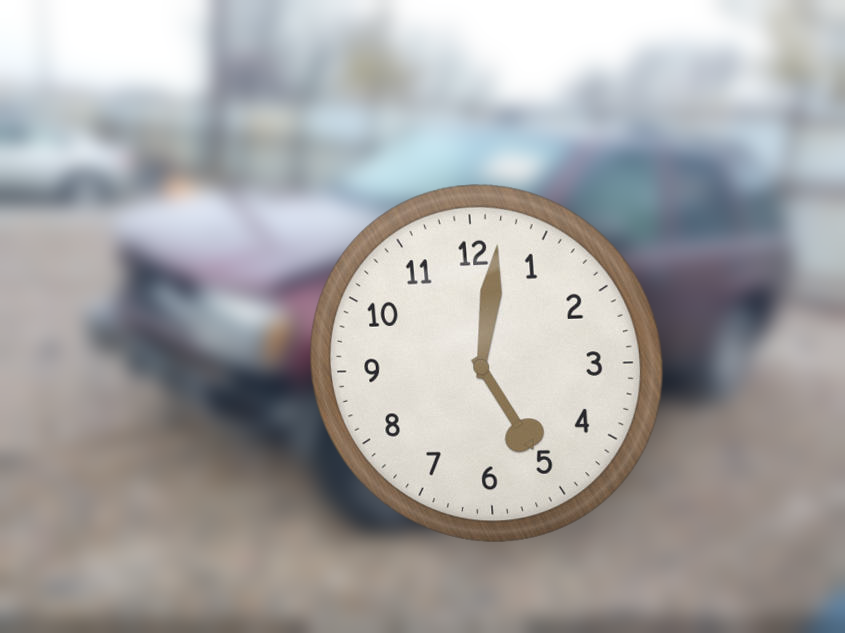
**5:02**
